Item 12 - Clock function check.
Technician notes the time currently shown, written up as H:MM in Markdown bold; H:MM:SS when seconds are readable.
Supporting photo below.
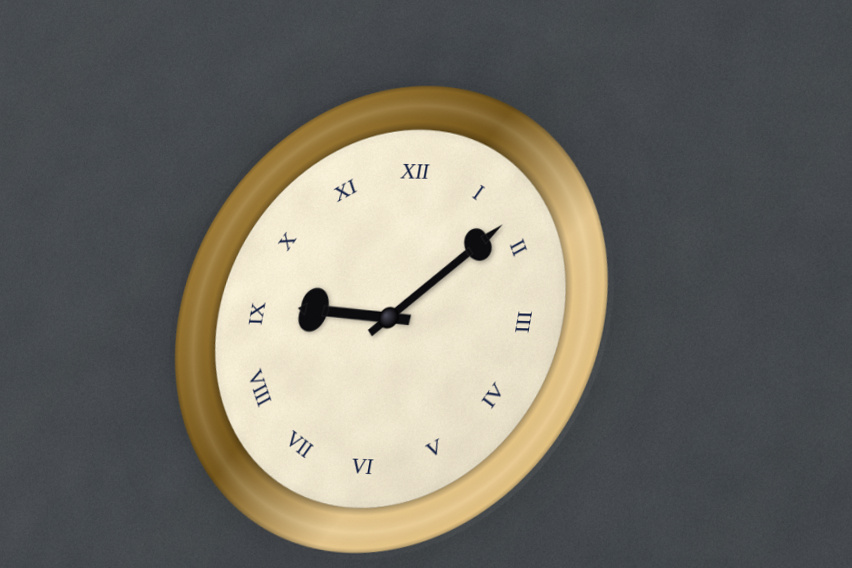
**9:08**
